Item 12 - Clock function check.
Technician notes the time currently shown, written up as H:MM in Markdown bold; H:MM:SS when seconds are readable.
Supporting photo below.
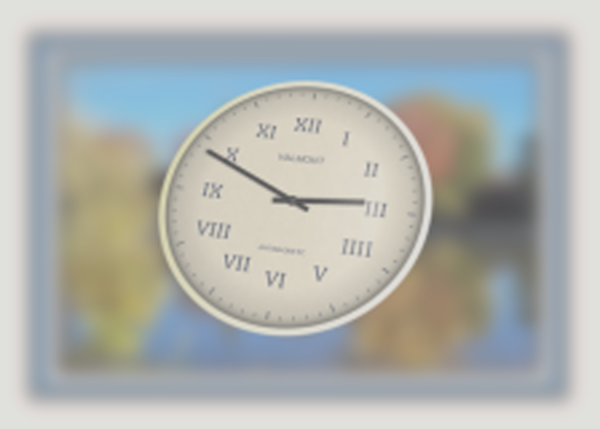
**2:49**
